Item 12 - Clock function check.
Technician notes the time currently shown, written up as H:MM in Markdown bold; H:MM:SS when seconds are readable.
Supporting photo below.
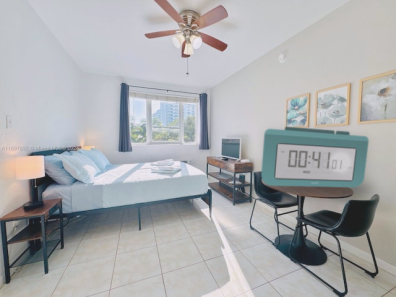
**0:41:01**
